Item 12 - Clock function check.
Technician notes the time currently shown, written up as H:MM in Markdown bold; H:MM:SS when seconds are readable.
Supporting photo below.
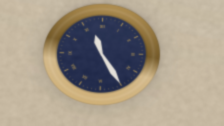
**11:25**
